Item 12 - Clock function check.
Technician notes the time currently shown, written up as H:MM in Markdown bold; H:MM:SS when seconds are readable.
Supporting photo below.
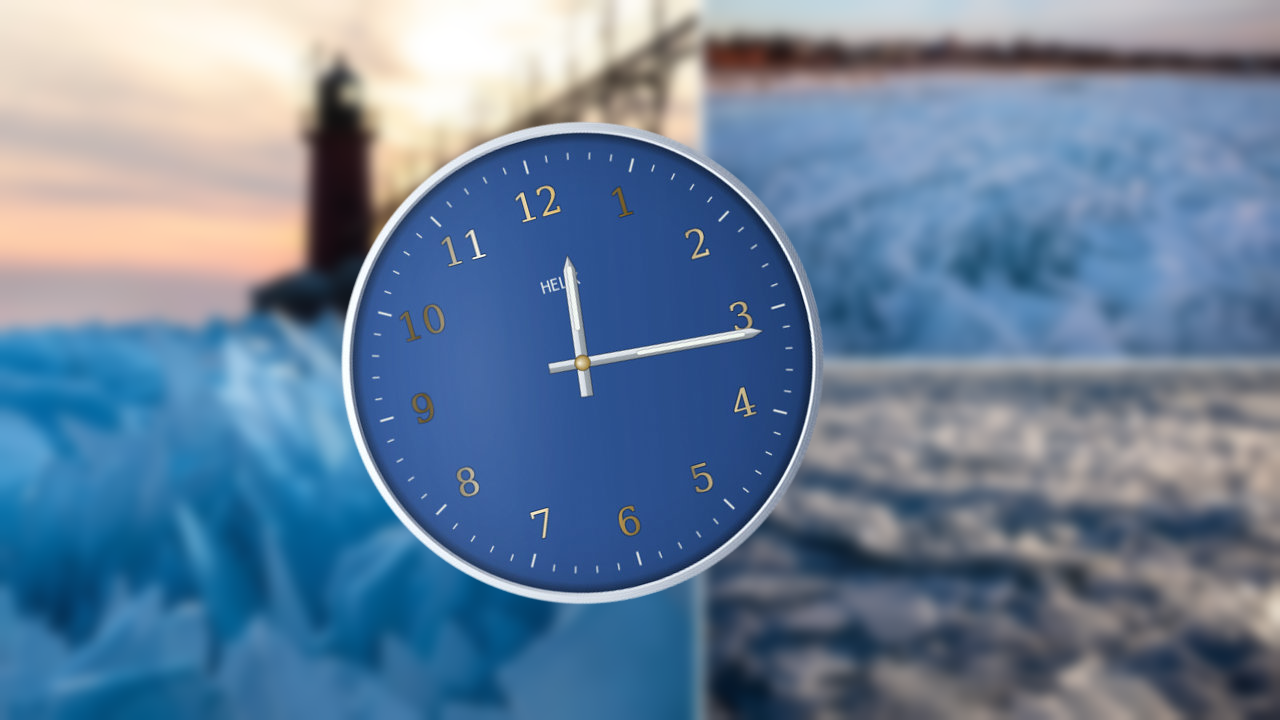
**12:16**
